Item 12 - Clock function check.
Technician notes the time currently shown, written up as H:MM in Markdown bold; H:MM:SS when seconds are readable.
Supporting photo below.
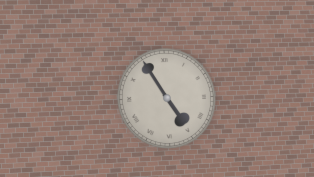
**4:55**
